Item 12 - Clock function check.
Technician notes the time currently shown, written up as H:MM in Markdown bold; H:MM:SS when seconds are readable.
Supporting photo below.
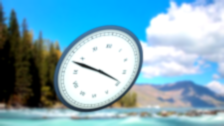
**3:48**
